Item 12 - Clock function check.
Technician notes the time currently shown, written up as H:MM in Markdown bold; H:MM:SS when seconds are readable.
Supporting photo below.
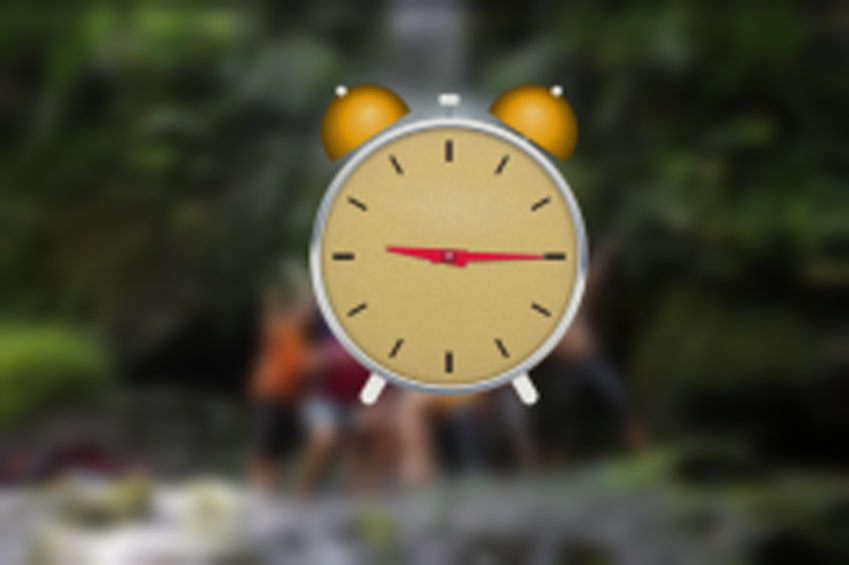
**9:15**
